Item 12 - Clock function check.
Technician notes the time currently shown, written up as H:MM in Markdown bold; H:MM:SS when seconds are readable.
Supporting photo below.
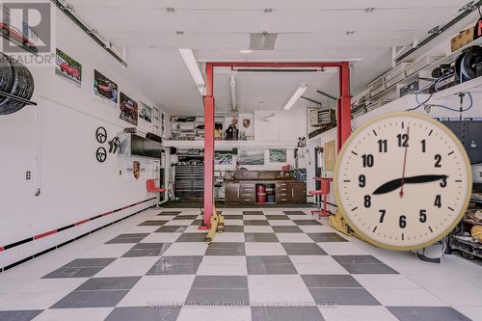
**8:14:01**
